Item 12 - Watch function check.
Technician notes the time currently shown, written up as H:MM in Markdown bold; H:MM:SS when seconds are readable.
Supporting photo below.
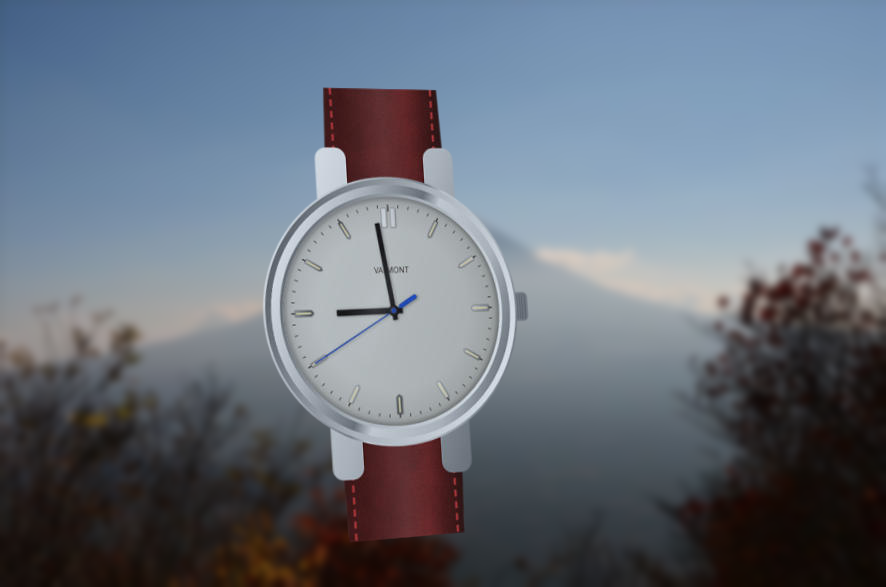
**8:58:40**
